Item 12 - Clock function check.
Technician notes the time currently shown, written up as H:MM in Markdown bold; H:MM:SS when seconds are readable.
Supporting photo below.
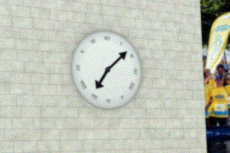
**7:08**
